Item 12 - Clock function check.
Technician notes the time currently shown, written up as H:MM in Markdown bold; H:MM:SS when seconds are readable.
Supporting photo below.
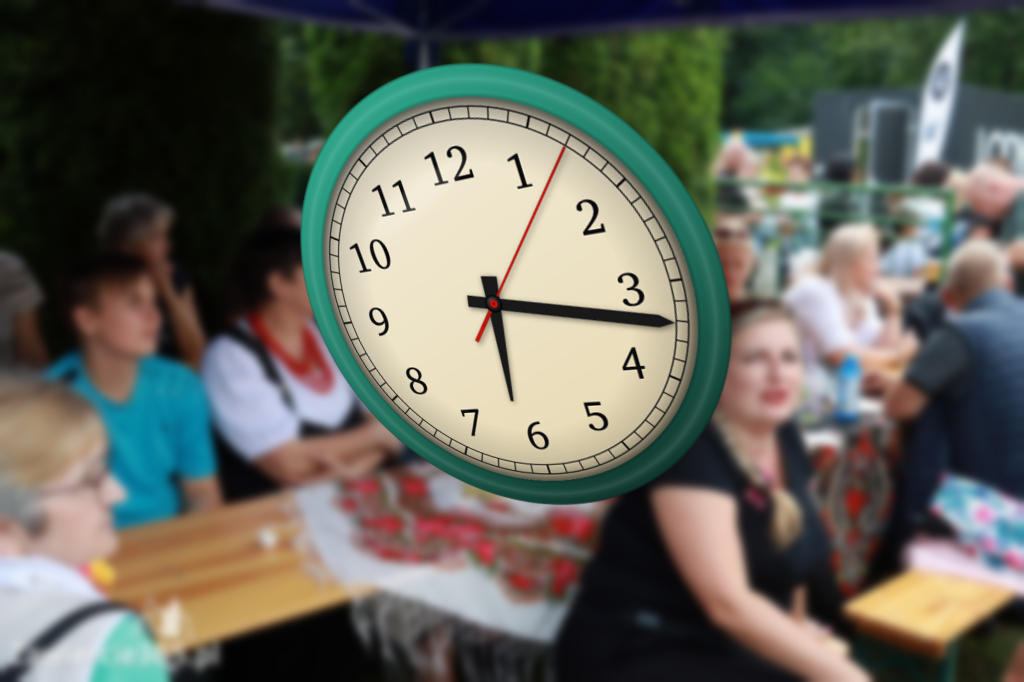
**6:17:07**
